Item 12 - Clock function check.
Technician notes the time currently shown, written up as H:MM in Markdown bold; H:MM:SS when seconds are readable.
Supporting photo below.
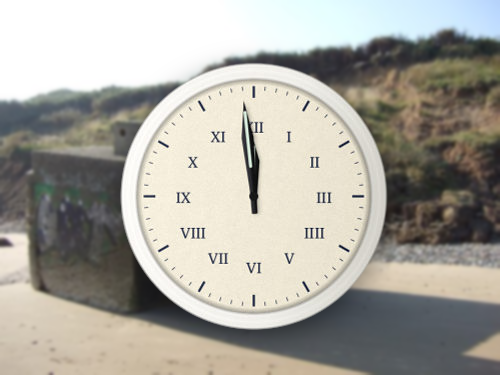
**11:59**
